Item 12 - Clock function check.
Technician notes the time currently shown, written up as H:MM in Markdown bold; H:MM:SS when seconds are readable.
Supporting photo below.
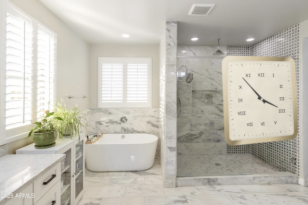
**3:53**
